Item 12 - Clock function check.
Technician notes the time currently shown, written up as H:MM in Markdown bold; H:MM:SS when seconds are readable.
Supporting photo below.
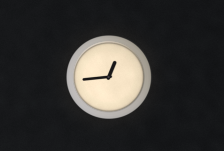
**12:44**
